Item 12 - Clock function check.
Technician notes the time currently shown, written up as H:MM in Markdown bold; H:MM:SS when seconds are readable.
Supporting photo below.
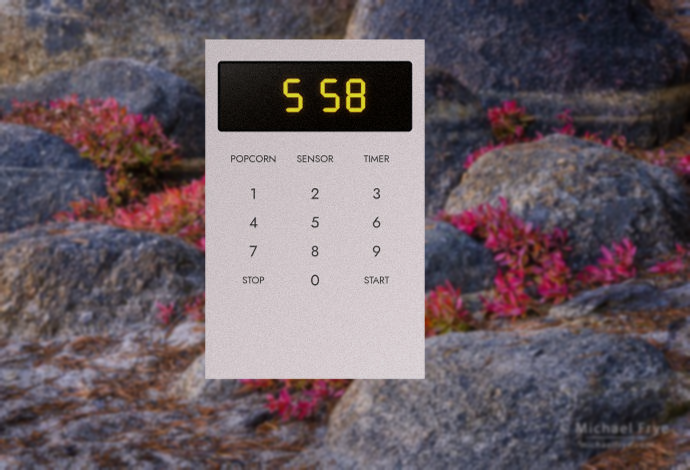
**5:58**
